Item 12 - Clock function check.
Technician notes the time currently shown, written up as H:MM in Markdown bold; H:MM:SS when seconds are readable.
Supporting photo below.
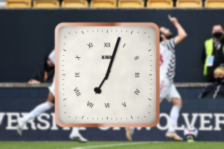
**7:03**
